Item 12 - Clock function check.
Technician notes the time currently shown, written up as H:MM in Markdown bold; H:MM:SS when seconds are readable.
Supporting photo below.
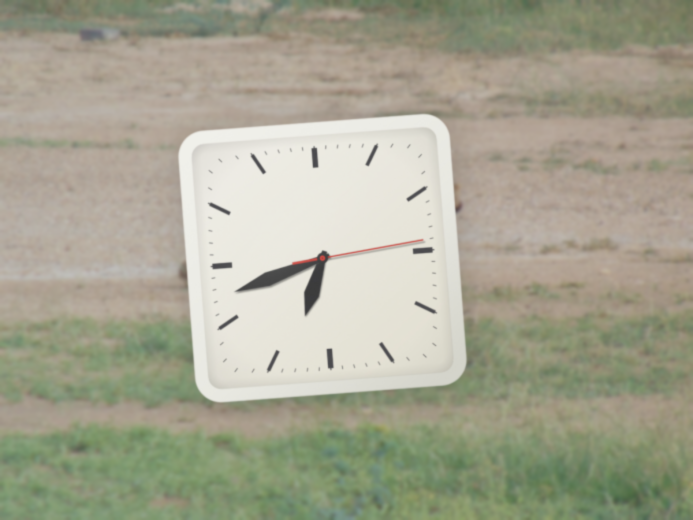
**6:42:14**
